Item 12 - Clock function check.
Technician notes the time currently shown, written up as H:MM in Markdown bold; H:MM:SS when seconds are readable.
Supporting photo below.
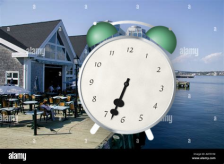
**6:33**
